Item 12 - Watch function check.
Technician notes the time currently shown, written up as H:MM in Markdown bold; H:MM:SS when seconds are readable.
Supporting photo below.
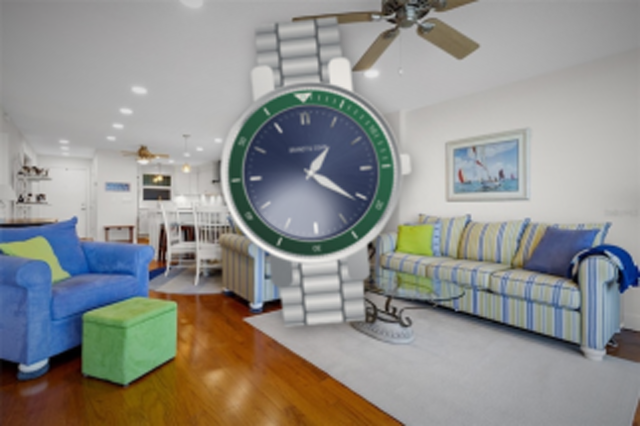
**1:21**
